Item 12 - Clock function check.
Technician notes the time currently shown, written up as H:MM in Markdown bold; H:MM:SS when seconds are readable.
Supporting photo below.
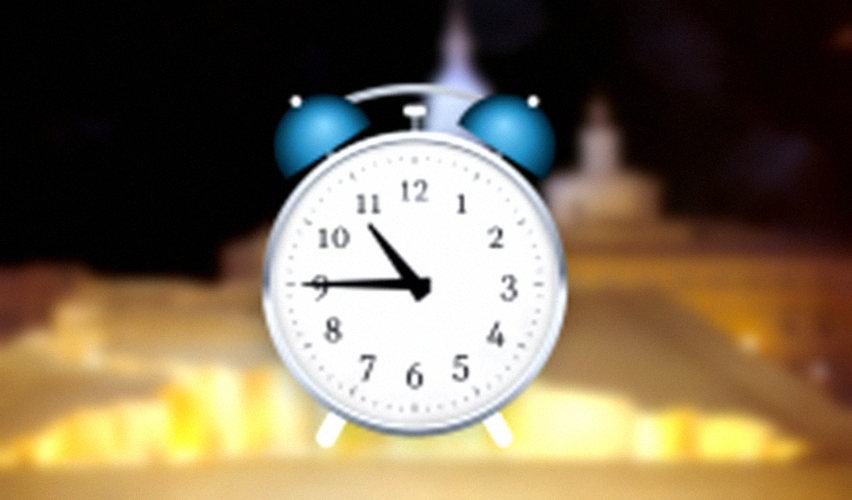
**10:45**
